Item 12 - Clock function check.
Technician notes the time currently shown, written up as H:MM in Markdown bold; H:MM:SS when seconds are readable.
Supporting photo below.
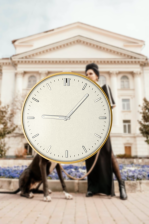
**9:07**
